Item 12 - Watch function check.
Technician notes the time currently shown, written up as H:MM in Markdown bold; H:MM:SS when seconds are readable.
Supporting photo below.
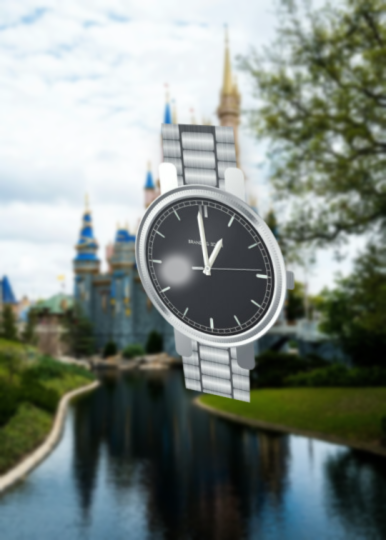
**12:59:14**
